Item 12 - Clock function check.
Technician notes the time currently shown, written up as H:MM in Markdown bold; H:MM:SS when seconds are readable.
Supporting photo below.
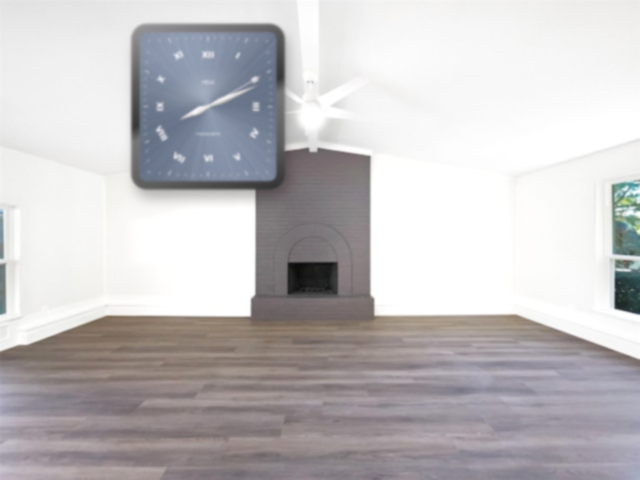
**8:11:10**
